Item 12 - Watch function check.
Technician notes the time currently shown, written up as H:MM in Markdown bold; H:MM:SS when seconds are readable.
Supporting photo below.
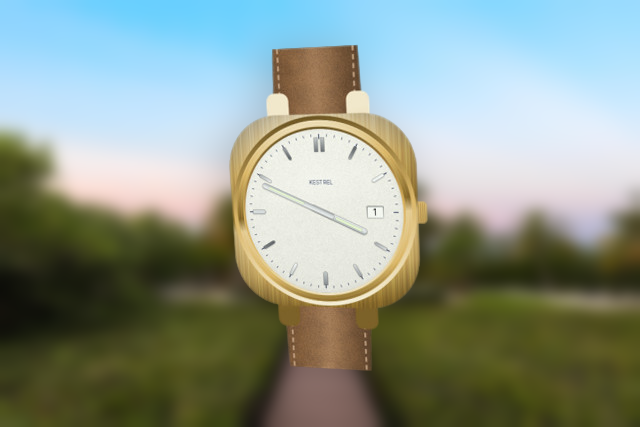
**3:49**
